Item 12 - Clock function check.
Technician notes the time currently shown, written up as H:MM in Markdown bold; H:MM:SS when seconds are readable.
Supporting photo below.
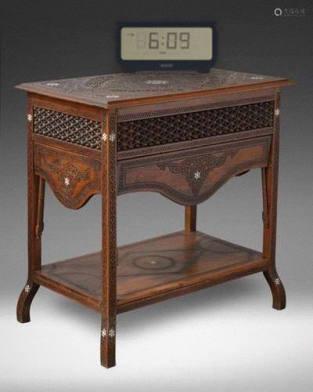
**6:09**
